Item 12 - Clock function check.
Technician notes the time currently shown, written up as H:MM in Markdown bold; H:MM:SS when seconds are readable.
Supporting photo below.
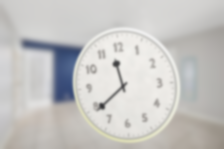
**11:39**
